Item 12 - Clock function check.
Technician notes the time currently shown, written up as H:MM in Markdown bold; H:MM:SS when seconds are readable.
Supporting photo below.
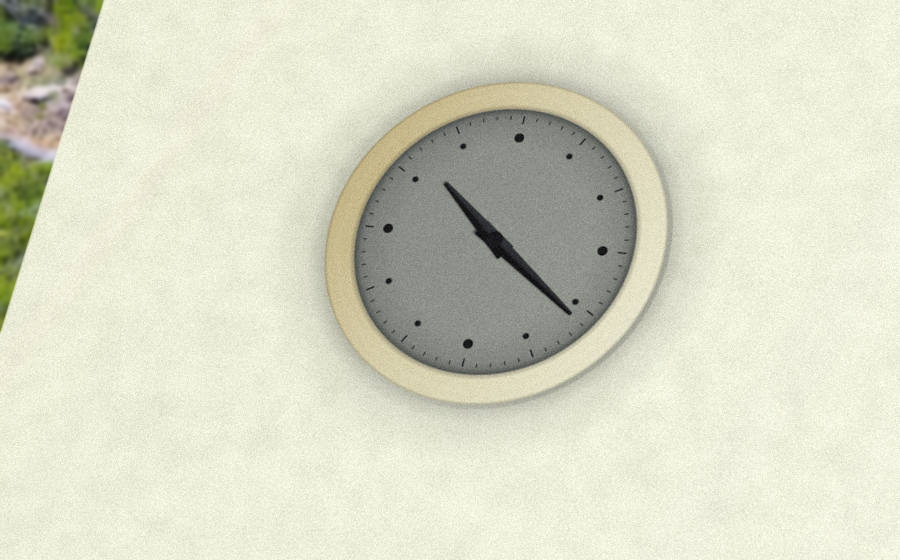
**10:21**
